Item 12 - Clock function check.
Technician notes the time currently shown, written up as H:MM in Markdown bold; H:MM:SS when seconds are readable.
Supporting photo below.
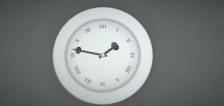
**1:47**
